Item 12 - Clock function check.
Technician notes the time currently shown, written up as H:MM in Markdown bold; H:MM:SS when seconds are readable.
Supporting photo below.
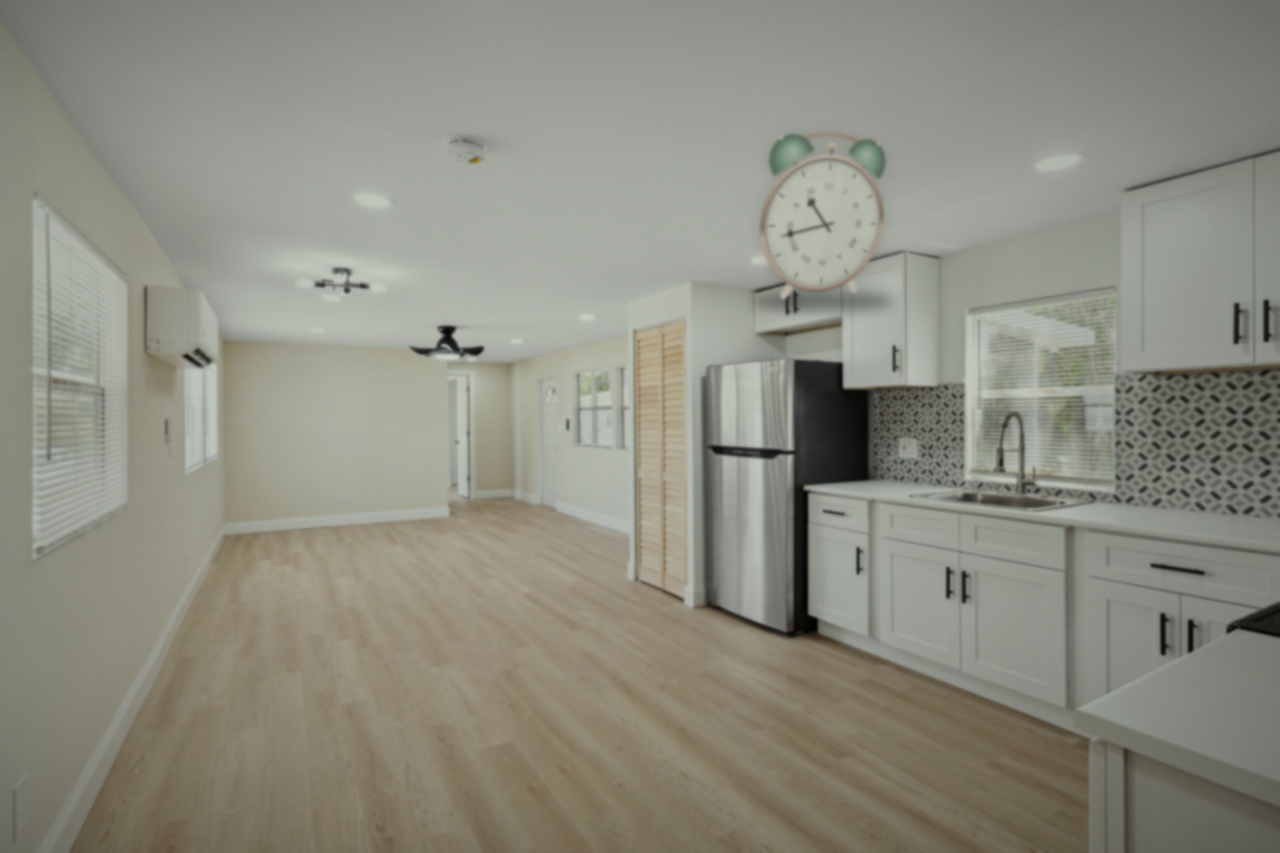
**10:43**
